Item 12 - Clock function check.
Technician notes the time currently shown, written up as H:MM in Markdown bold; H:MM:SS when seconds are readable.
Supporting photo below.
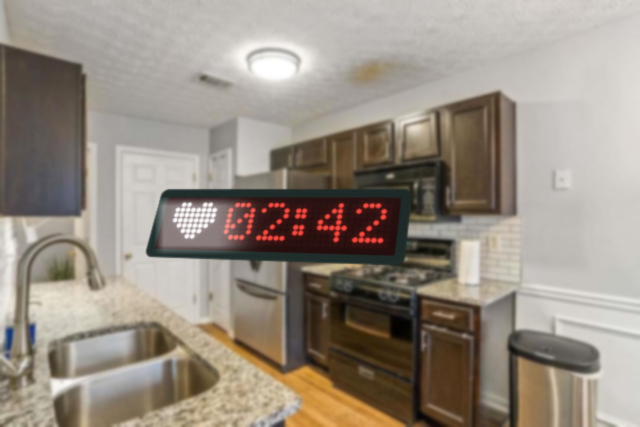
**2:42**
